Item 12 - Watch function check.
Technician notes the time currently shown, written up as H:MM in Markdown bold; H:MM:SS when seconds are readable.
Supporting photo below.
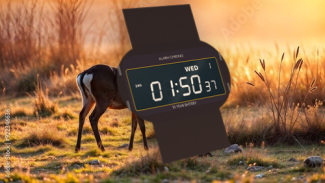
**1:50:37**
